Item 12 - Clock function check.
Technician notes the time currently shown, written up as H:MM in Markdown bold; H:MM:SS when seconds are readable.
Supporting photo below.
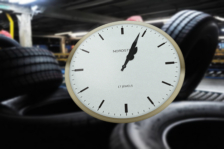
**1:04**
